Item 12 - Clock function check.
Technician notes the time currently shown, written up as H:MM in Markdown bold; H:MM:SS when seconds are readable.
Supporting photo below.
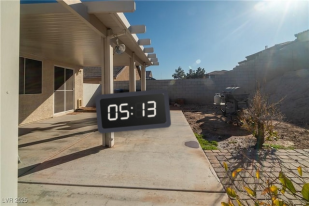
**5:13**
